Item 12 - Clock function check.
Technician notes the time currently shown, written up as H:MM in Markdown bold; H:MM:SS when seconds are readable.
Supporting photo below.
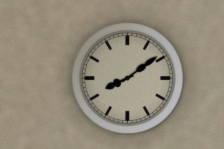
**8:09**
